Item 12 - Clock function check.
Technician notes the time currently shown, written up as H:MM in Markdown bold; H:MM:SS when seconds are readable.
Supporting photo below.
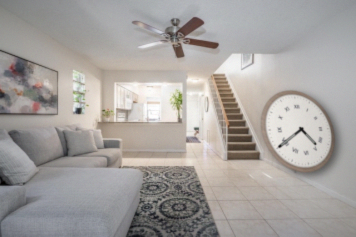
**4:40**
